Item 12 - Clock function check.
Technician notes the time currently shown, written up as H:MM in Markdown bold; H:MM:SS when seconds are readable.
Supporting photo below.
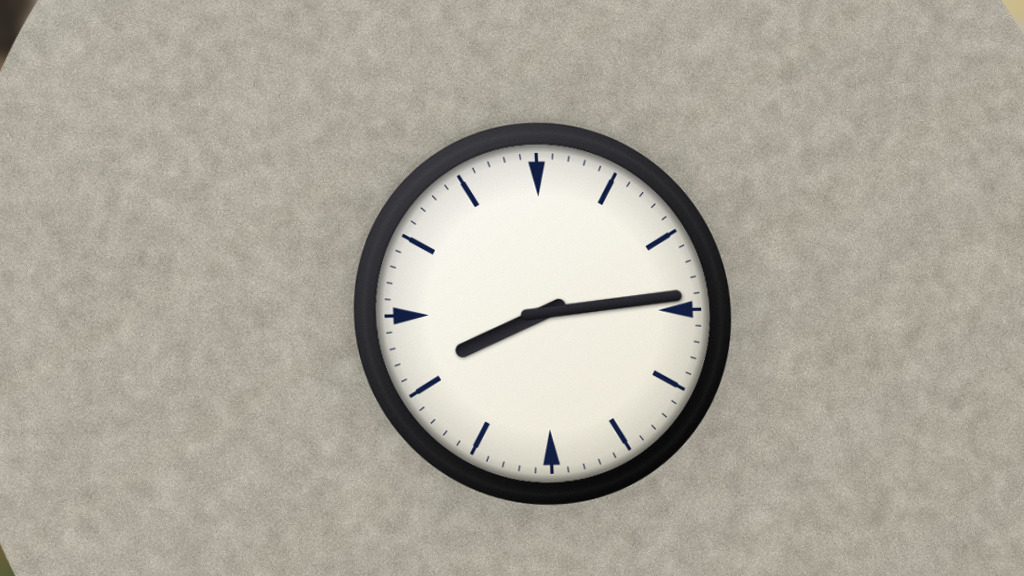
**8:14**
